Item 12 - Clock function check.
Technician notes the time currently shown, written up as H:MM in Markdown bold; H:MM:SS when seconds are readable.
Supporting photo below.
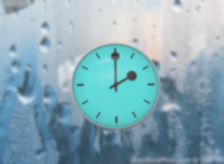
**2:00**
